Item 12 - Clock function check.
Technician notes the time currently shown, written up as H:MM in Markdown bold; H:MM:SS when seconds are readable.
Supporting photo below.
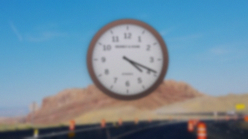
**4:19**
